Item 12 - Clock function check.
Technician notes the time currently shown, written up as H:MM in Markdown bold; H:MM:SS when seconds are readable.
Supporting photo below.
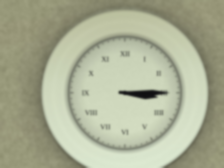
**3:15**
